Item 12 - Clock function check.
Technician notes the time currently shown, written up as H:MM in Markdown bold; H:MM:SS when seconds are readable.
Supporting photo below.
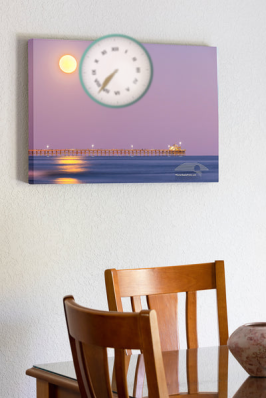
**7:37**
